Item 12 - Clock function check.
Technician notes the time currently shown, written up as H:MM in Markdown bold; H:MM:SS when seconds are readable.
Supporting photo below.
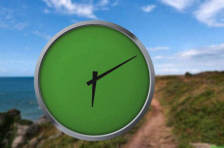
**6:10**
